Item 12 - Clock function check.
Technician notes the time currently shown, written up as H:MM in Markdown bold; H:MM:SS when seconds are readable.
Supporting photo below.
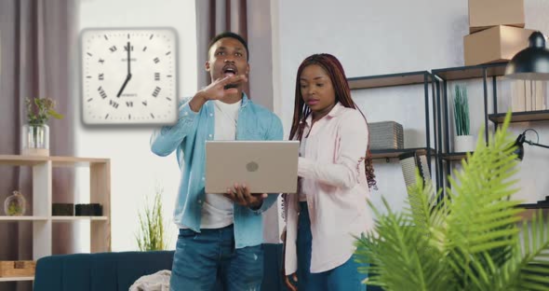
**7:00**
